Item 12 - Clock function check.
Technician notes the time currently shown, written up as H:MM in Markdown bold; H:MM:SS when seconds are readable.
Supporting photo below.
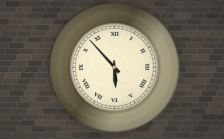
**5:53**
